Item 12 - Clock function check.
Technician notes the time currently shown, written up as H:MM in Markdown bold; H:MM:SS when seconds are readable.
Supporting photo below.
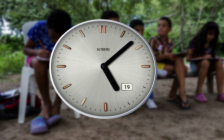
**5:08**
